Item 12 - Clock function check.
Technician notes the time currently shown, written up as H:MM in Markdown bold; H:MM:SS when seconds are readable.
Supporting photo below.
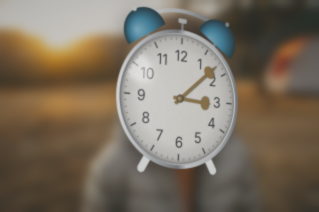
**3:08**
